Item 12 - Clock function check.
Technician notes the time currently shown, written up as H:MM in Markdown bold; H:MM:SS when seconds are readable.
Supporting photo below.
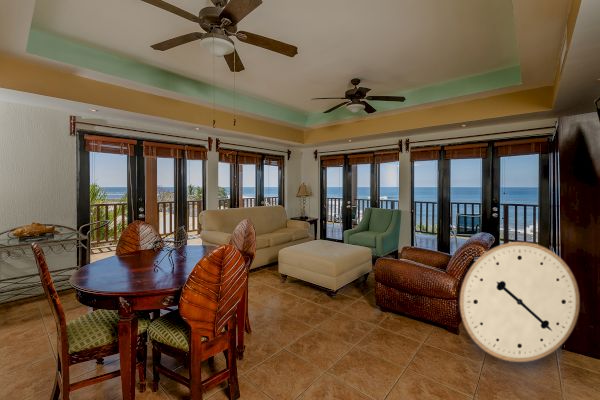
**10:22**
